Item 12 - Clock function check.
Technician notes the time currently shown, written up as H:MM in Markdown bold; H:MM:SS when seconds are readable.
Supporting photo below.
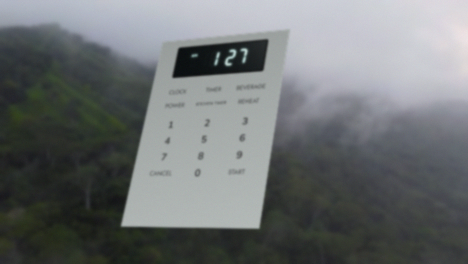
**1:27**
